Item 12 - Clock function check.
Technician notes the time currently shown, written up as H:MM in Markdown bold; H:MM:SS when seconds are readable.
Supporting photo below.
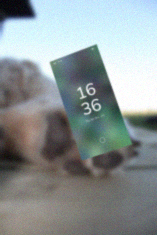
**16:36**
